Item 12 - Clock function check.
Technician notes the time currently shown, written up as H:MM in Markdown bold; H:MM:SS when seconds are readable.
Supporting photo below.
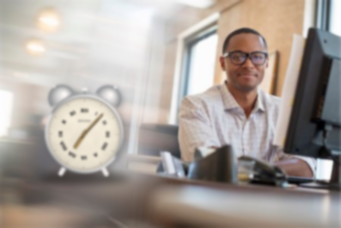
**7:07**
